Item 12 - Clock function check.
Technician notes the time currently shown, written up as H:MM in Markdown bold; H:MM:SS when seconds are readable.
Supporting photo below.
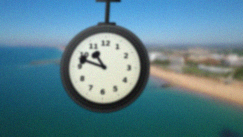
**10:48**
